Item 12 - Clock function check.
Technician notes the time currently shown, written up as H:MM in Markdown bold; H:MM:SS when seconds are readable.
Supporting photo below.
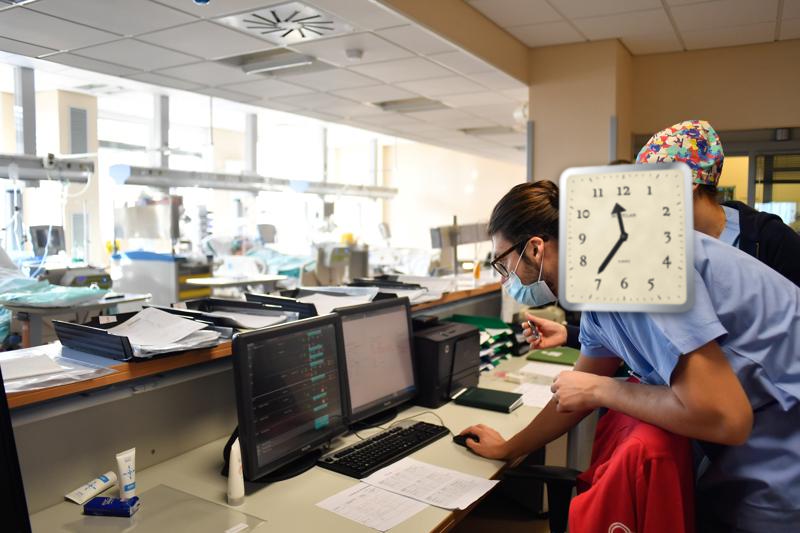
**11:36**
